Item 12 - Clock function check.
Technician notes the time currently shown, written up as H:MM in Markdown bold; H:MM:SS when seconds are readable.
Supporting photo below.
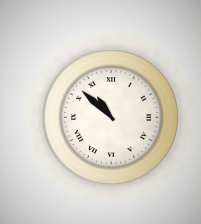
**10:52**
